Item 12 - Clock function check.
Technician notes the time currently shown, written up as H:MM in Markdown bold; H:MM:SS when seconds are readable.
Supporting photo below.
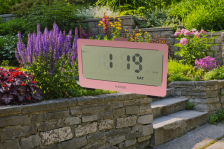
**1:19**
